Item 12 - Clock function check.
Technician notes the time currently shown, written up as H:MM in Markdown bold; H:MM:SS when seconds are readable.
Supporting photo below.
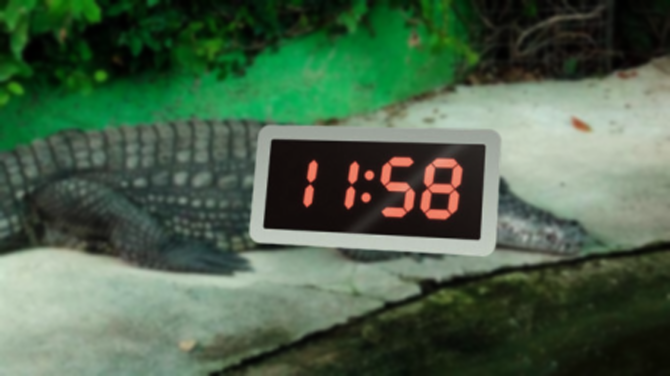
**11:58**
